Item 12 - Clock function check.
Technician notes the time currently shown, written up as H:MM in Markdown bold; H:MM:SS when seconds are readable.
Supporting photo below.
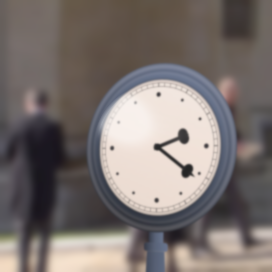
**2:21**
